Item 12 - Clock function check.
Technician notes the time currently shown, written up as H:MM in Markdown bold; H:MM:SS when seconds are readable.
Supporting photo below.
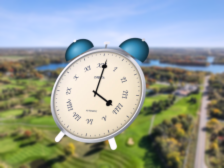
**4:01**
